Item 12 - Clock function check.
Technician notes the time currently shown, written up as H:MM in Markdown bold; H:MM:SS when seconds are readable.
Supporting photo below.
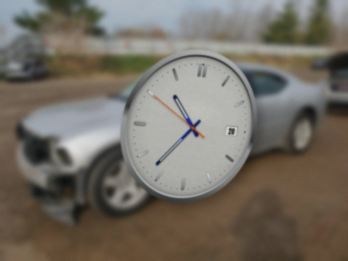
**10:36:50**
